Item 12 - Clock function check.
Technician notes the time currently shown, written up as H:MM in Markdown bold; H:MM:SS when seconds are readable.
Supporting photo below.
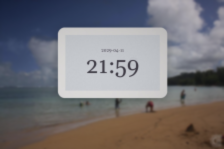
**21:59**
